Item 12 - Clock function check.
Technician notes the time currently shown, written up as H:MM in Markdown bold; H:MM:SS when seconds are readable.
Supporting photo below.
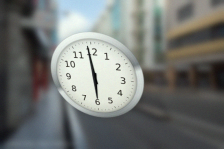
**5:59**
